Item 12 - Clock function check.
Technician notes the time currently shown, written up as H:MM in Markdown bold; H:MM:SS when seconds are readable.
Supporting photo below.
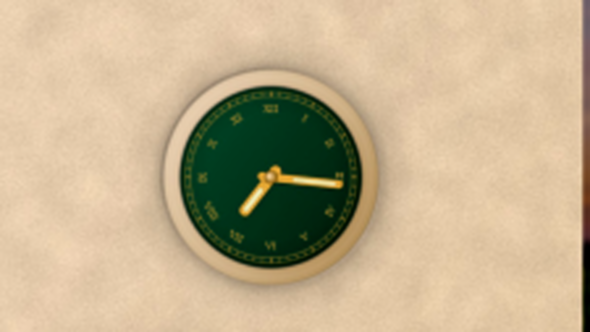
**7:16**
